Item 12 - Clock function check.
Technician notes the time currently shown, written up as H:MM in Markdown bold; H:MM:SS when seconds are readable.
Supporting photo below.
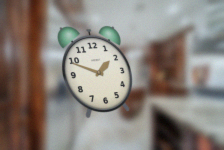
**1:49**
